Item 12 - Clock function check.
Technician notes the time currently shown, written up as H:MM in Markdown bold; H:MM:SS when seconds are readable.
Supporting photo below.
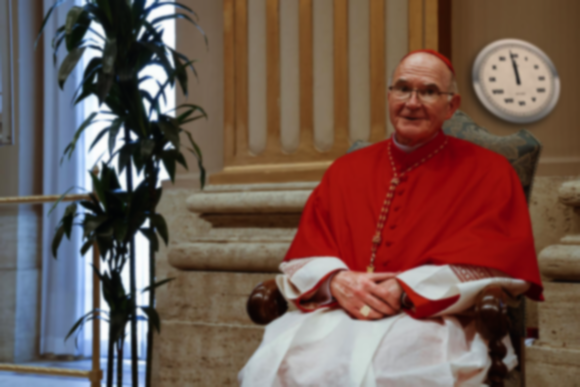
**11:59**
